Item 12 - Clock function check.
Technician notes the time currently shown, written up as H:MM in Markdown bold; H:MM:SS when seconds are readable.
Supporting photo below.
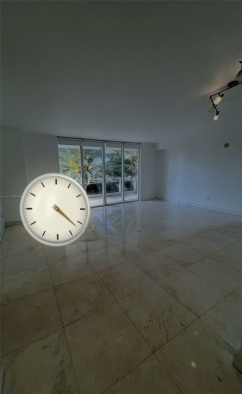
**4:22**
